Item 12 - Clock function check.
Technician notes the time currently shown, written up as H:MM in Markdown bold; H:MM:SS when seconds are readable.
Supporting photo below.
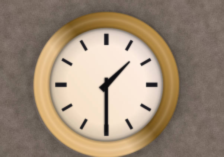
**1:30**
